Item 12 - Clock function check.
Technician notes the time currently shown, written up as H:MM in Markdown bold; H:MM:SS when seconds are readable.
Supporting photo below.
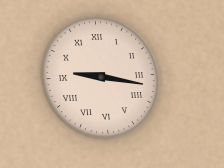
**9:17**
